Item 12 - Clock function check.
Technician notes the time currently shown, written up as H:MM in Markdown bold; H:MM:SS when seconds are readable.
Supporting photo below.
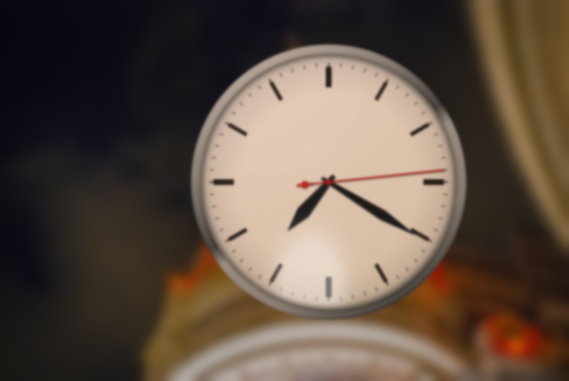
**7:20:14**
